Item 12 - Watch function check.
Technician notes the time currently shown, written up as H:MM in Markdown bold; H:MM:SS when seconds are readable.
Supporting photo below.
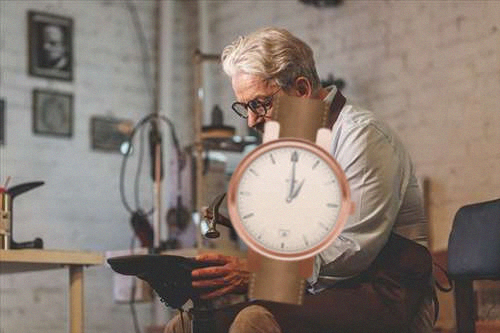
**1:00**
